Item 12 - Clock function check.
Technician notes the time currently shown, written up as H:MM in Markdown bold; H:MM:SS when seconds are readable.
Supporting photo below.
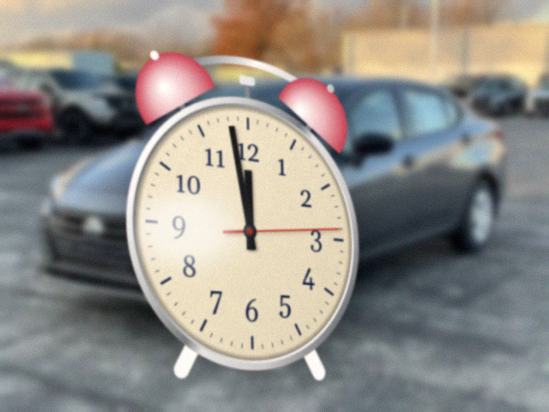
**11:58:14**
